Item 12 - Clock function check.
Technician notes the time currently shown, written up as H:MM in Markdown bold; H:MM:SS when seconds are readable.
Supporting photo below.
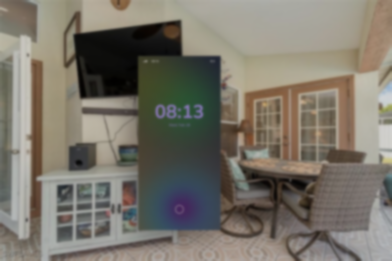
**8:13**
